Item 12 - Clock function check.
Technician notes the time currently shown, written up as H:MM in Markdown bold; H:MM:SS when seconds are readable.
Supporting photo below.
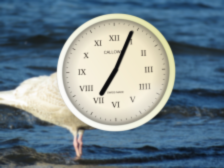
**7:04**
